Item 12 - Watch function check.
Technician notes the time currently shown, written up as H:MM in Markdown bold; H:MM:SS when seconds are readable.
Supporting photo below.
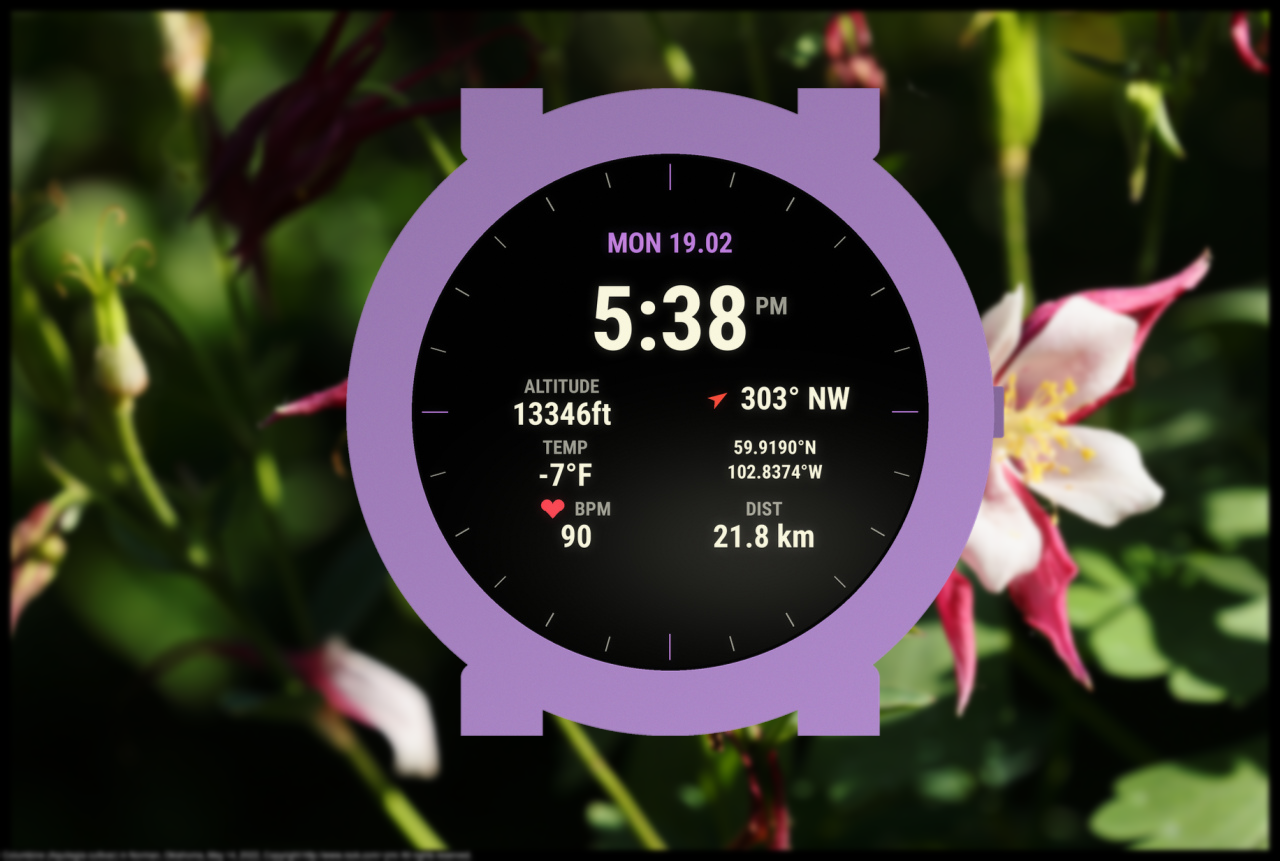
**5:38**
